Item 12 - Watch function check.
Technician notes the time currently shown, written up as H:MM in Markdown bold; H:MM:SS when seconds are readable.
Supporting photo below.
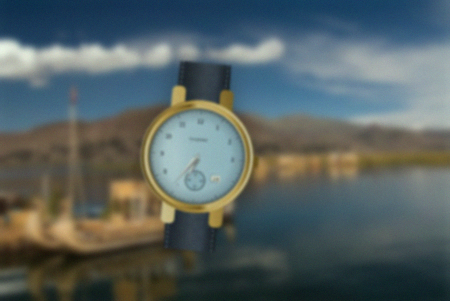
**6:36**
